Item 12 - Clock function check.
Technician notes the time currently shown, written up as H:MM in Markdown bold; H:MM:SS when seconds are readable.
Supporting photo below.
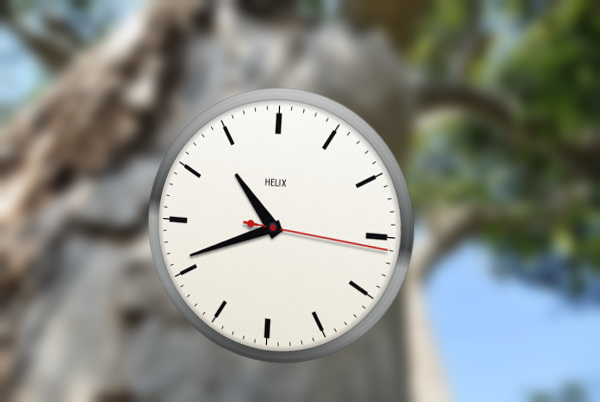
**10:41:16**
